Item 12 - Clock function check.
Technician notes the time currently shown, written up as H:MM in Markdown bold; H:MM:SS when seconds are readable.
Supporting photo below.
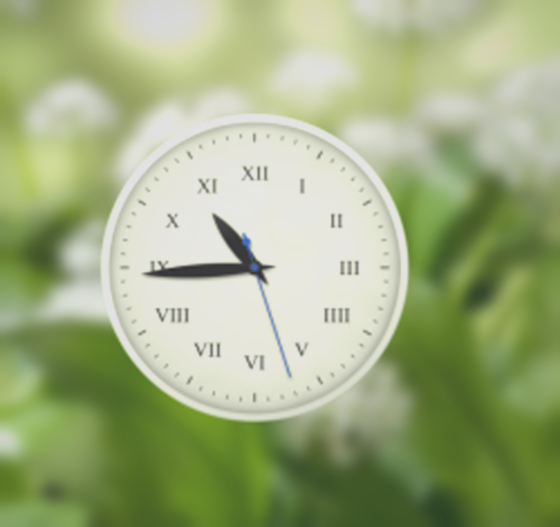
**10:44:27**
